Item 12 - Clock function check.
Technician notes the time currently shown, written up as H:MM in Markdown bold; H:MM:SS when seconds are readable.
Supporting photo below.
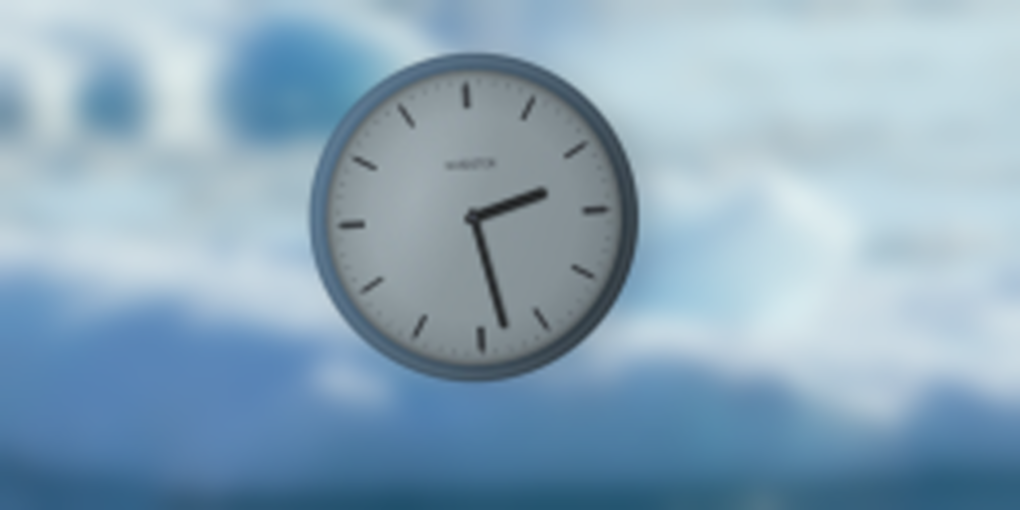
**2:28**
